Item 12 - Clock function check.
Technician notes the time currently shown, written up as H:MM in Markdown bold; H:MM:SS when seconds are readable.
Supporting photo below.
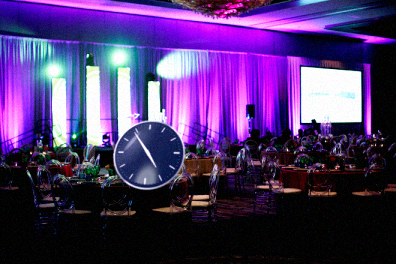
**4:54**
